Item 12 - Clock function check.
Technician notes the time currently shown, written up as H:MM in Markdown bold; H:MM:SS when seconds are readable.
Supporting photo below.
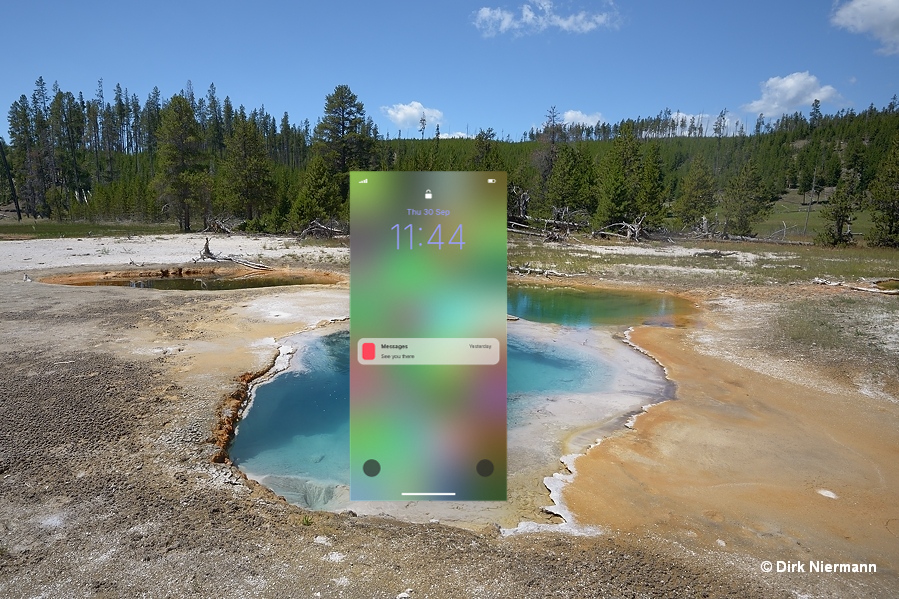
**11:44**
